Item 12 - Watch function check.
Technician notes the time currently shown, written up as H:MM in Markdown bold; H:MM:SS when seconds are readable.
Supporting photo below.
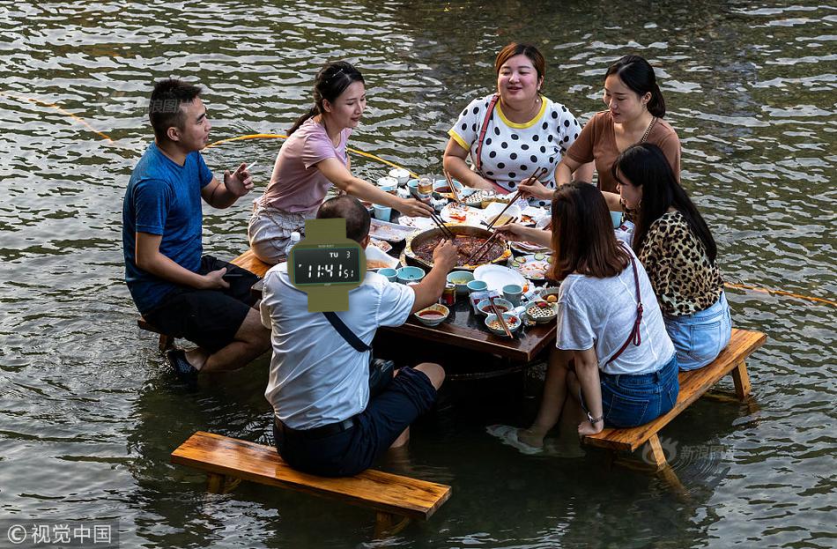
**11:41:51**
